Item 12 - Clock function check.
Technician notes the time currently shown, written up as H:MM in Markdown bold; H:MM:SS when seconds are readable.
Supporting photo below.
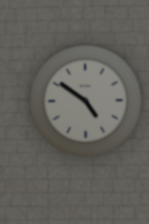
**4:51**
